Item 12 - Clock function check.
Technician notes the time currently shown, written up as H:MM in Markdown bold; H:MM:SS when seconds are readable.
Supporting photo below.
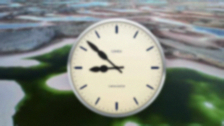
**8:52**
